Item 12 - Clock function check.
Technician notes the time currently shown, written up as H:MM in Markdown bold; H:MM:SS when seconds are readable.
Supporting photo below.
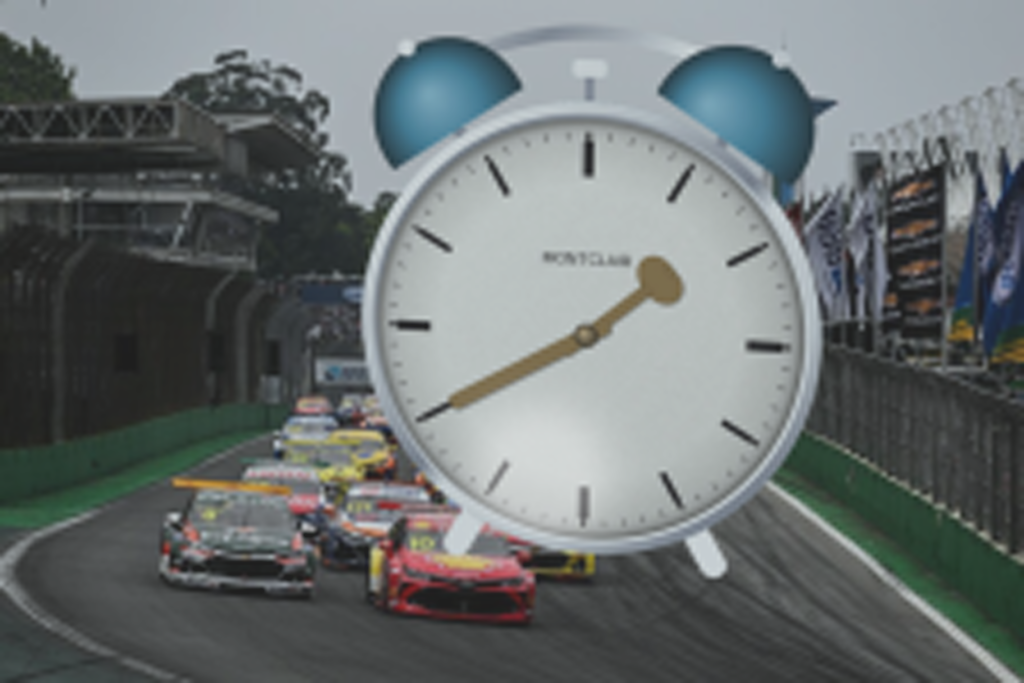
**1:40**
